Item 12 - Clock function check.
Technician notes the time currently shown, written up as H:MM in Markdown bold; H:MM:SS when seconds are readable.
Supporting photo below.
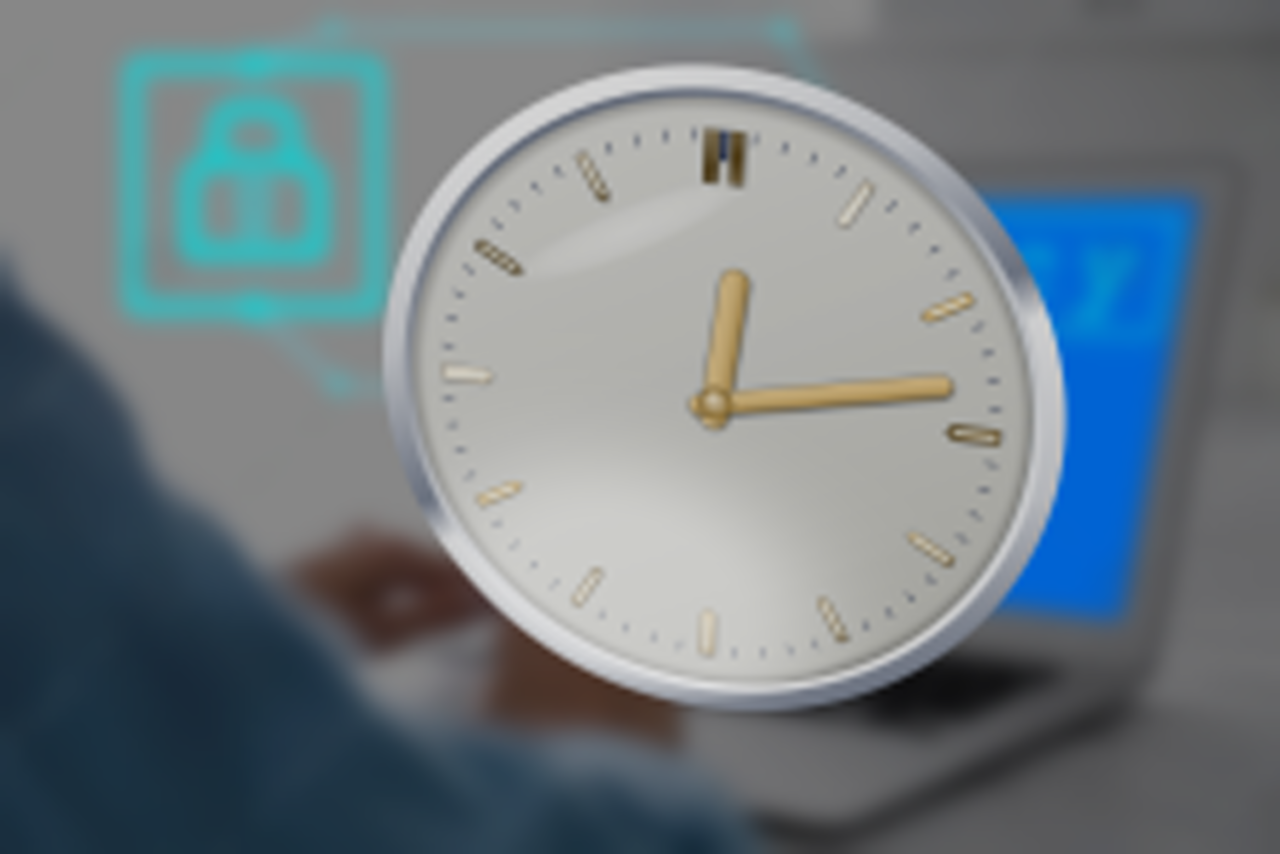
**12:13**
